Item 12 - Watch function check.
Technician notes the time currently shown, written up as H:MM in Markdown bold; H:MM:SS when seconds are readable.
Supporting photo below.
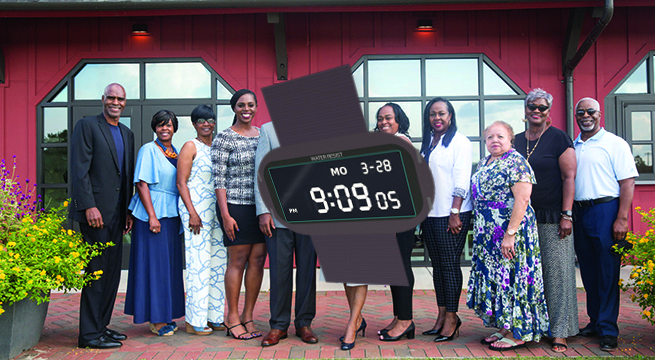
**9:09:05**
